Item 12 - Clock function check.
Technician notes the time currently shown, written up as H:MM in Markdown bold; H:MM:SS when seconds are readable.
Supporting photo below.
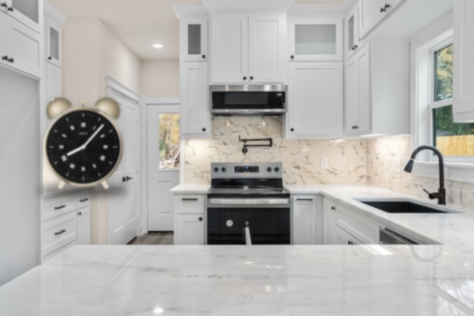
**8:07**
